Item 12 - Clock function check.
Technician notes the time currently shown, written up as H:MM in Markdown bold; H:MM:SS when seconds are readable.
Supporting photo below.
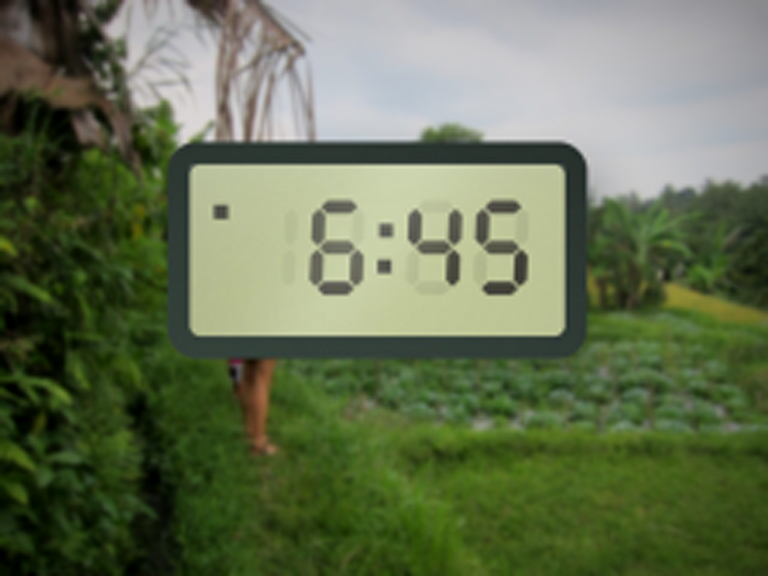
**6:45**
